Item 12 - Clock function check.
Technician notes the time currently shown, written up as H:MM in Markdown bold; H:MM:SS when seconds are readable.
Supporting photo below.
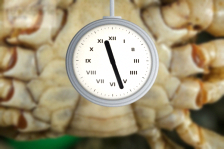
**11:27**
